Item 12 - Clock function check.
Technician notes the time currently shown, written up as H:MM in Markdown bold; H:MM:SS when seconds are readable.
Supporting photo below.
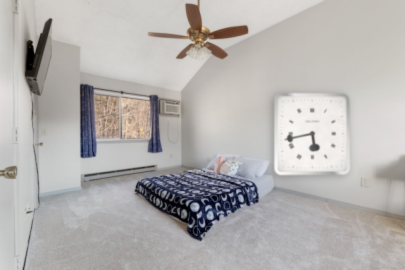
**5:43**
